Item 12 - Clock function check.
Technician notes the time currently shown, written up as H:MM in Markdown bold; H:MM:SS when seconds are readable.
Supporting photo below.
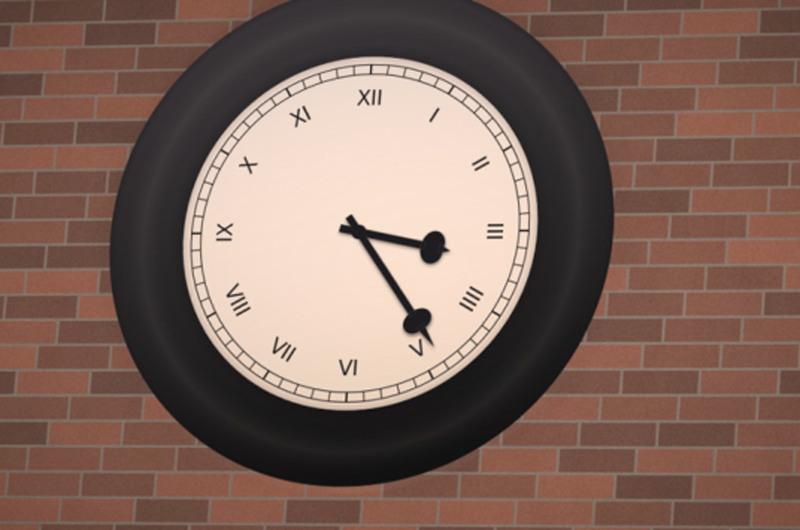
**3:24**
